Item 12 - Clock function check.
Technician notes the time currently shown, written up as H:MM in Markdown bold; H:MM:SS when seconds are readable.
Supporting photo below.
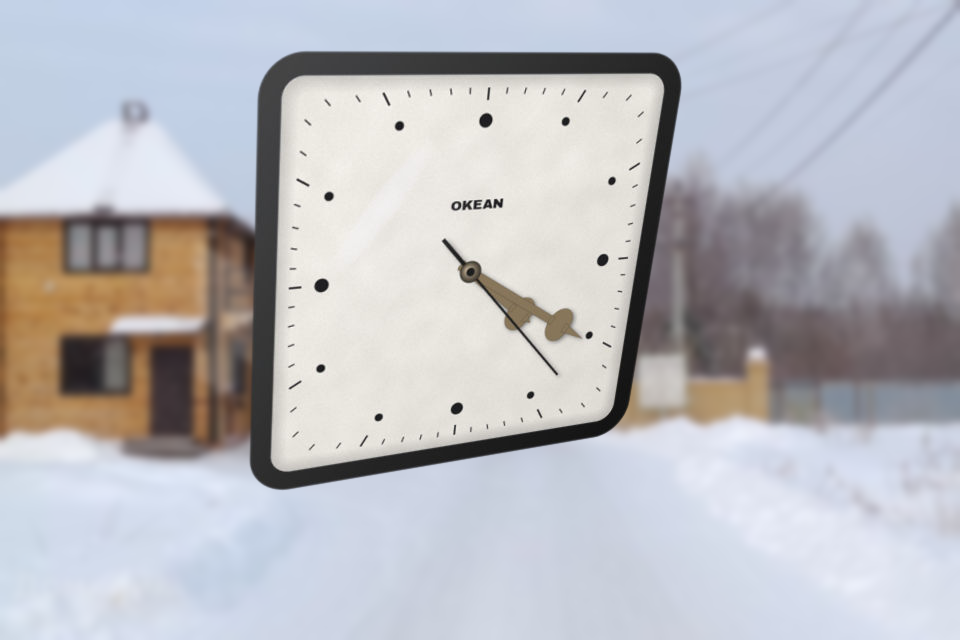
**4:20:23**
